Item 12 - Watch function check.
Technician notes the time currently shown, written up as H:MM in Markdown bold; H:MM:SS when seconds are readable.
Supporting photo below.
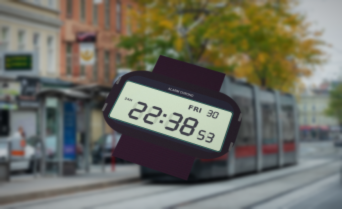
**22:38:53**
